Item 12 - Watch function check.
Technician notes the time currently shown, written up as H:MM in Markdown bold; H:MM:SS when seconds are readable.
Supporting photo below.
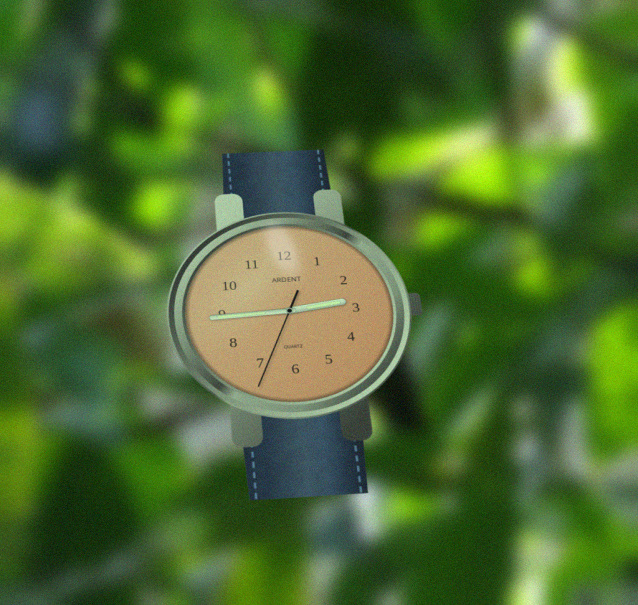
**2:44:34**
